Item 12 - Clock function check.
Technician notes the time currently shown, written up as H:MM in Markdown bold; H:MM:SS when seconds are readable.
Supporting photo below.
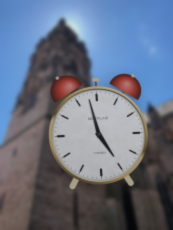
**4:58**
